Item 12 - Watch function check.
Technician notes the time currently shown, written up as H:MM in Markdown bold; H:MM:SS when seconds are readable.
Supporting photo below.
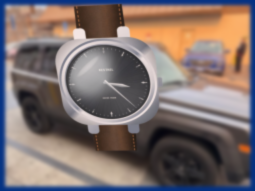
**3:23**
